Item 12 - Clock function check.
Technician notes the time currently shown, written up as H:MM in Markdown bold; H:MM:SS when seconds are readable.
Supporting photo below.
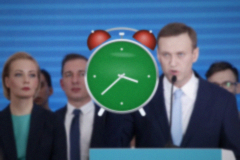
**3:38**
